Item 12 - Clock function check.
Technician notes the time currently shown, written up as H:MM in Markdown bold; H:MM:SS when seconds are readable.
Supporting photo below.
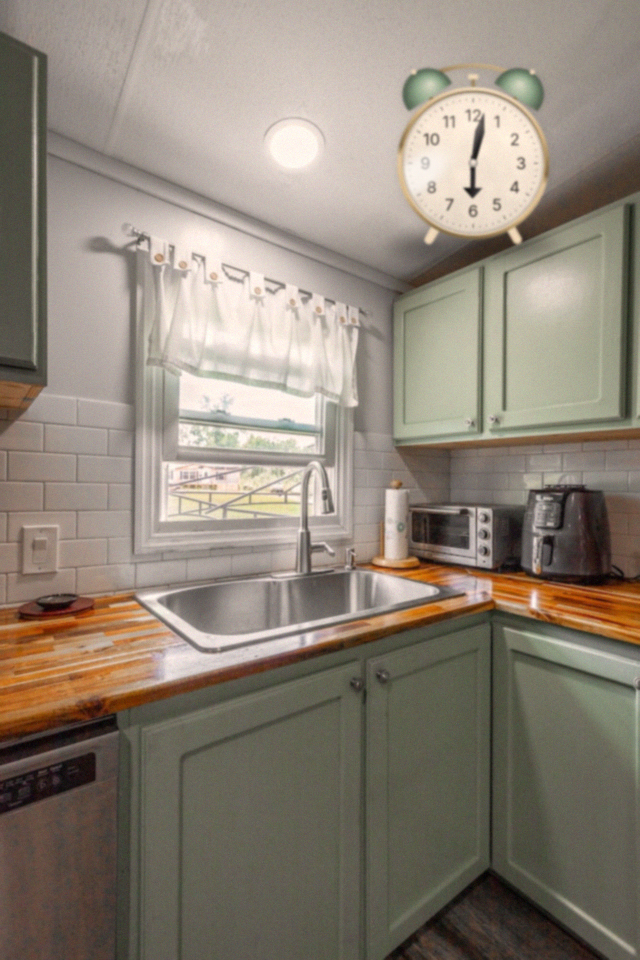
**6:02**
